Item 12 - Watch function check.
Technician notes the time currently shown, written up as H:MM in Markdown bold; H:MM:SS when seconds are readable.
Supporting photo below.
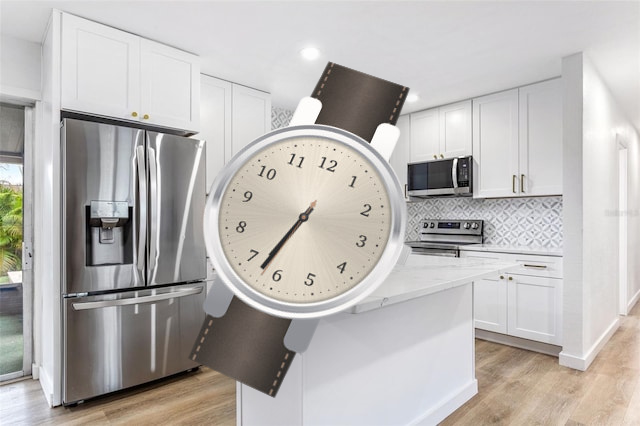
**6:32:32**
